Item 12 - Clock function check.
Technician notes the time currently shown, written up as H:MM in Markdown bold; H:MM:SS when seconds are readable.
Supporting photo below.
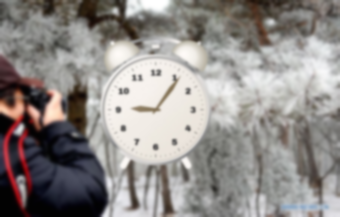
**9:06**
